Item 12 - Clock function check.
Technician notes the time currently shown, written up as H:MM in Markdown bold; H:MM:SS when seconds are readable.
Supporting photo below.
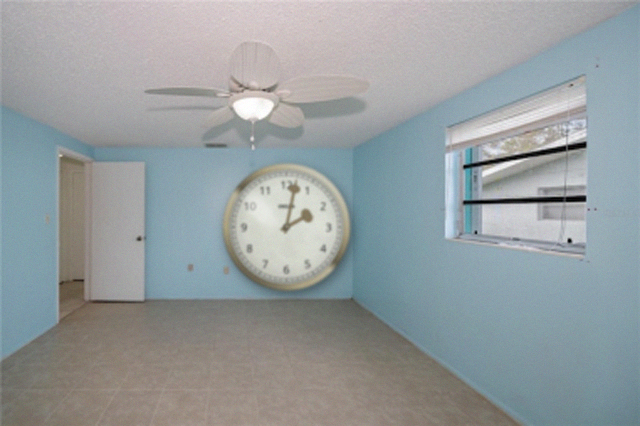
**2:02**
